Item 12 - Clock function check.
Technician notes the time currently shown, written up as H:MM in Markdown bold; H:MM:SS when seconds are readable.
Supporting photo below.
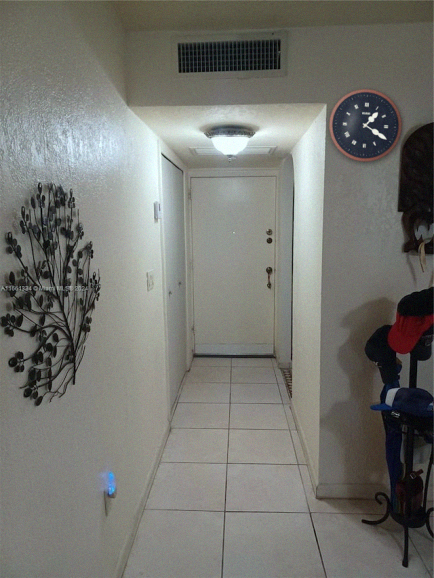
**1:20**
